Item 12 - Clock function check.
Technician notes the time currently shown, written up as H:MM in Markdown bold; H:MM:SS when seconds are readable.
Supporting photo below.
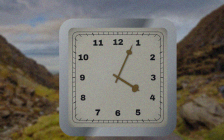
**4:04**
